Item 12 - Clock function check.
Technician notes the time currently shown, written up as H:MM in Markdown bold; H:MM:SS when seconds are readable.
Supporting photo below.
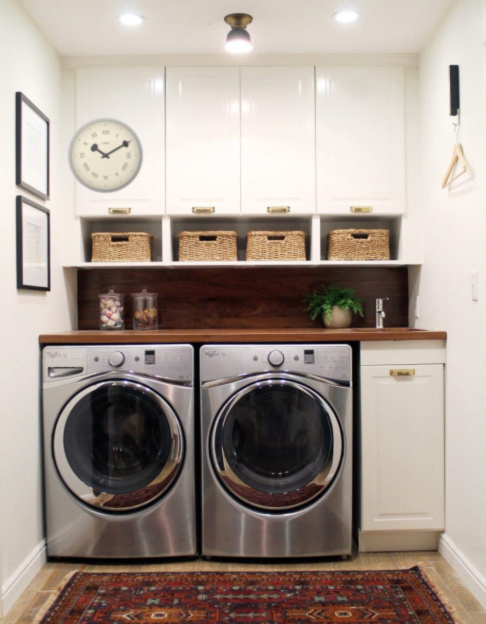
**10:10**
